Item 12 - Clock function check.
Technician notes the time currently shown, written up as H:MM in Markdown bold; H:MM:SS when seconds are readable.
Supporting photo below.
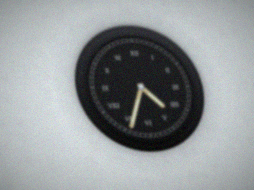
**4:34**
